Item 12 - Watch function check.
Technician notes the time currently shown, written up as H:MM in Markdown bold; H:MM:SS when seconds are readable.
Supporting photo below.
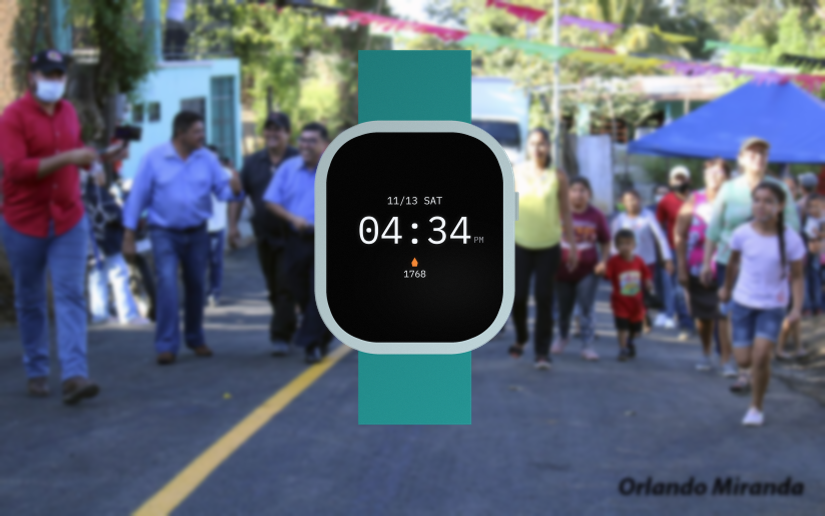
**4:34**
